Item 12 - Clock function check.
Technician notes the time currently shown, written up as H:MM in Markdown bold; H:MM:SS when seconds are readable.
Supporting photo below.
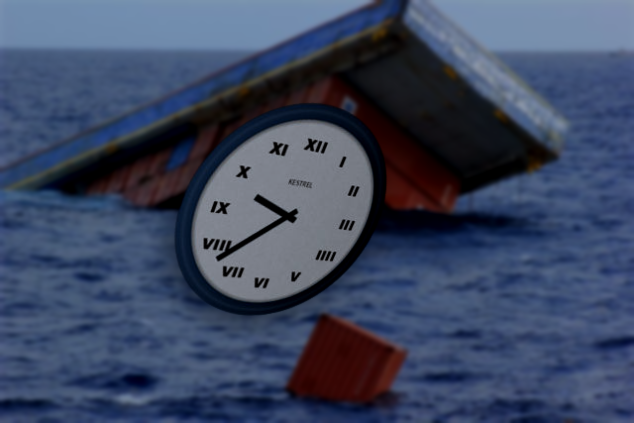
**9:38**
